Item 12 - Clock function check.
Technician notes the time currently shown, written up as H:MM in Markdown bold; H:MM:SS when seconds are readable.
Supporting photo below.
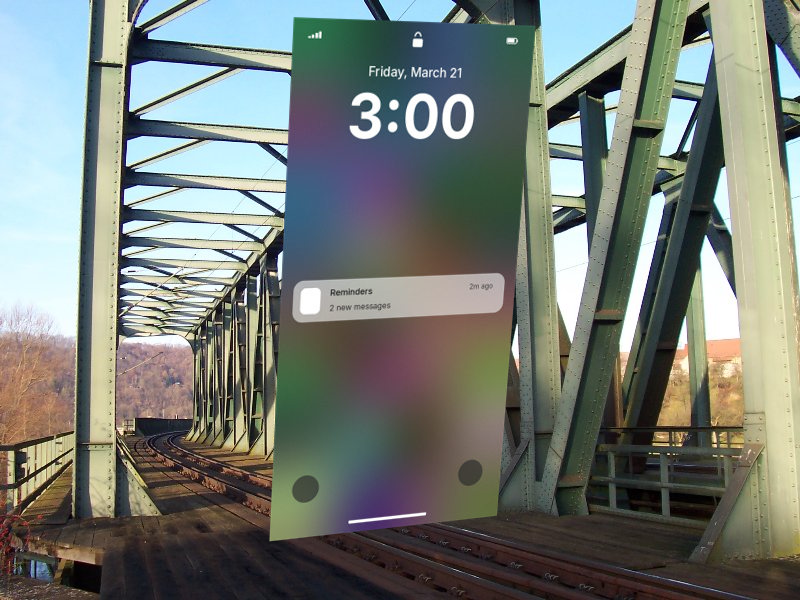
**3:00**
